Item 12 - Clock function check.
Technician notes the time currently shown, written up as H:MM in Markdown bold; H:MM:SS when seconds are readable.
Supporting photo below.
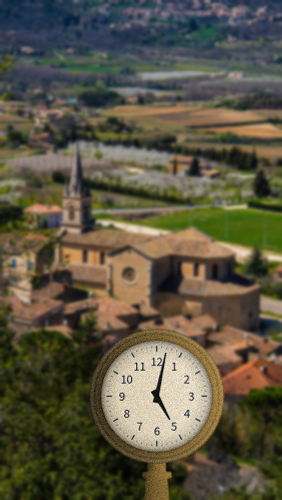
**5:02**
